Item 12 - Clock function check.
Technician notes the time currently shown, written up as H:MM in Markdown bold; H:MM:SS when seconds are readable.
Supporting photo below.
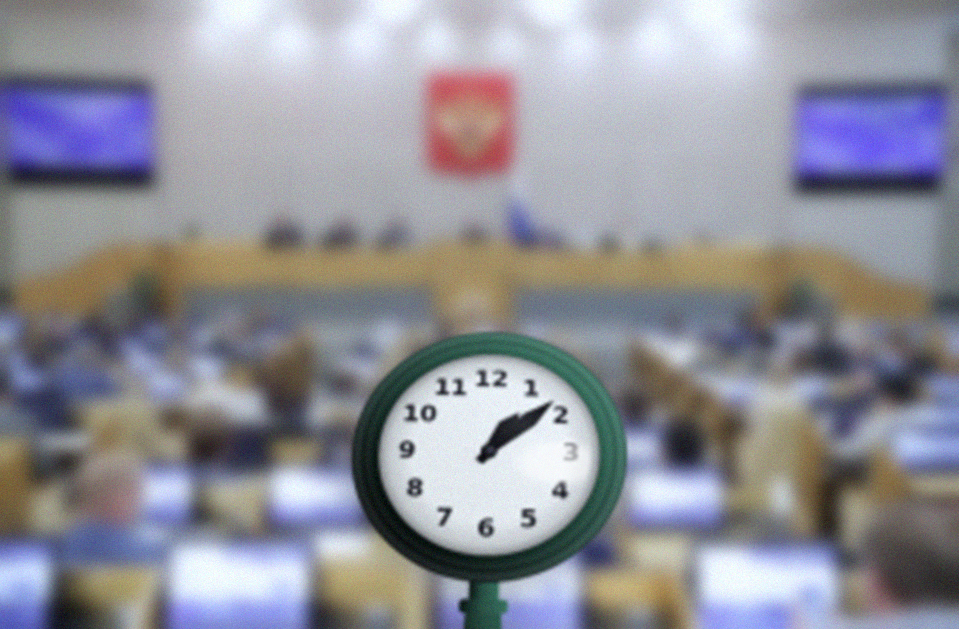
**1:08**
